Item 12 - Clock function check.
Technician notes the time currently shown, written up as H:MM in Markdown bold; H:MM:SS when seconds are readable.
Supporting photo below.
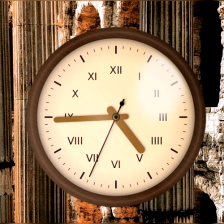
**4:44:34**
